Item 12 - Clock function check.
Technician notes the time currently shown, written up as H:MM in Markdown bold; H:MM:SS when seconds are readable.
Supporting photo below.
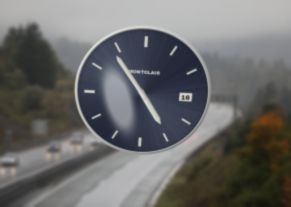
**4:54**
